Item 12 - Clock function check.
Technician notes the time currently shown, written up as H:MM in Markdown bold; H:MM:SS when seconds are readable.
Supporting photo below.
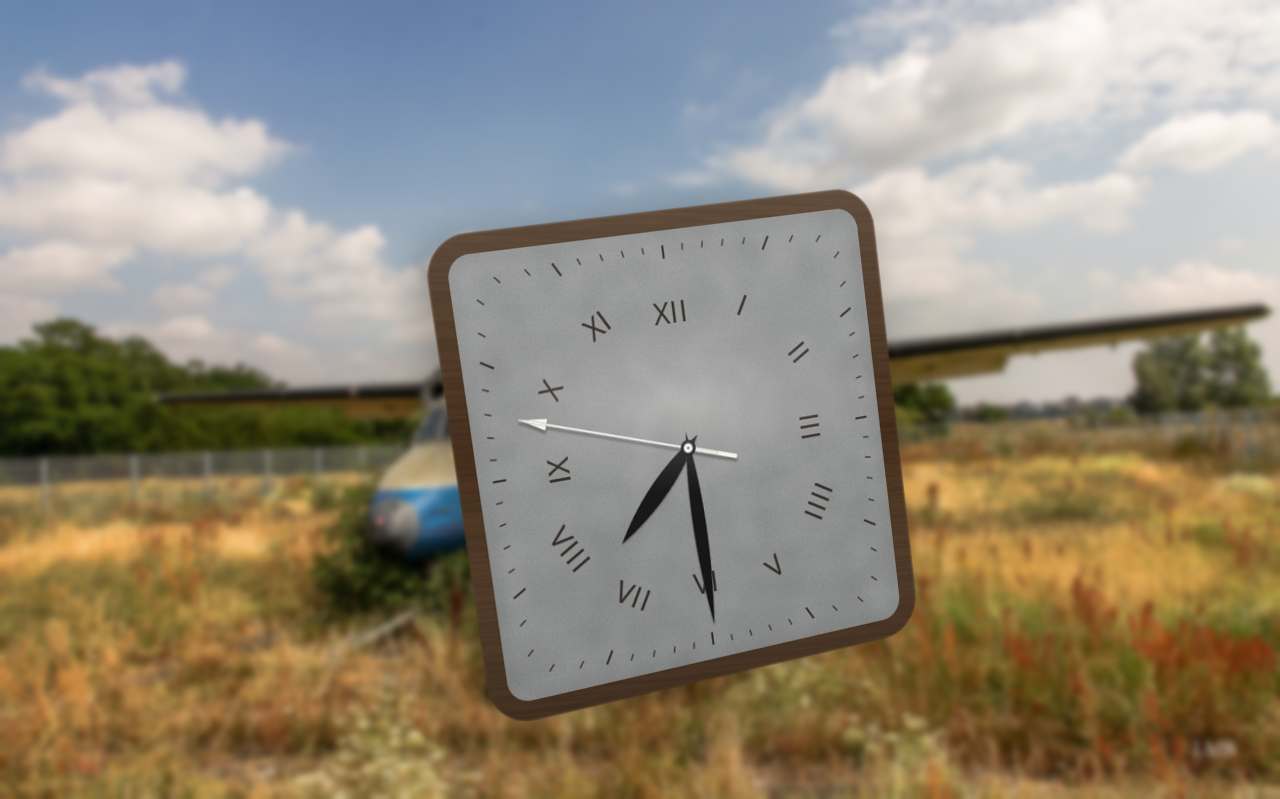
**7:29:48**
